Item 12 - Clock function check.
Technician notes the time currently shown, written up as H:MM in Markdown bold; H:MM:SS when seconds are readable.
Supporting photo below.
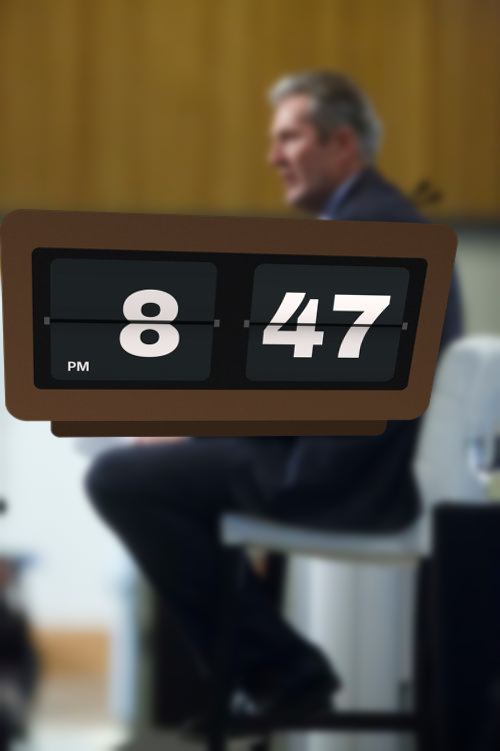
**8:47**
